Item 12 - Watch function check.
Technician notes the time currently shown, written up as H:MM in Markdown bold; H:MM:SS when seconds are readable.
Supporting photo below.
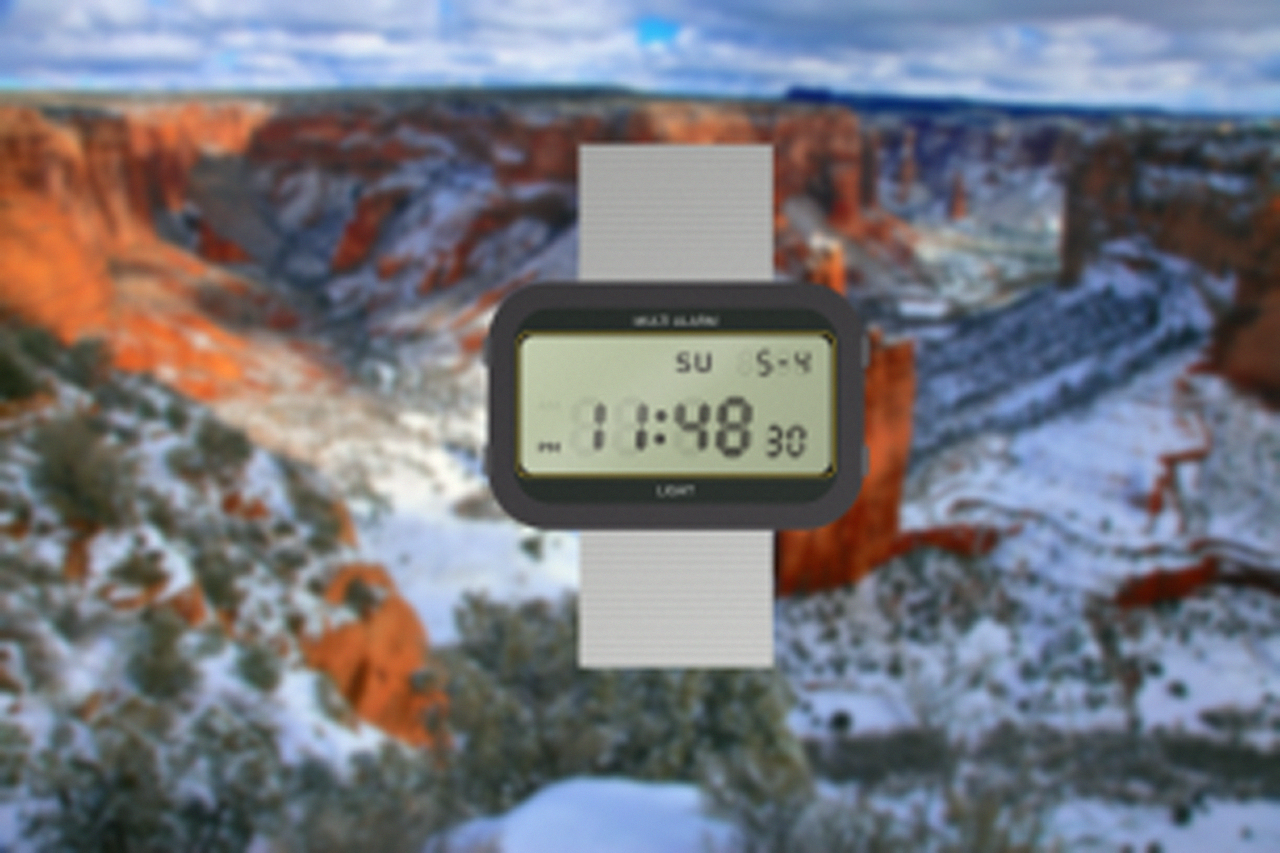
**11:48:30**
